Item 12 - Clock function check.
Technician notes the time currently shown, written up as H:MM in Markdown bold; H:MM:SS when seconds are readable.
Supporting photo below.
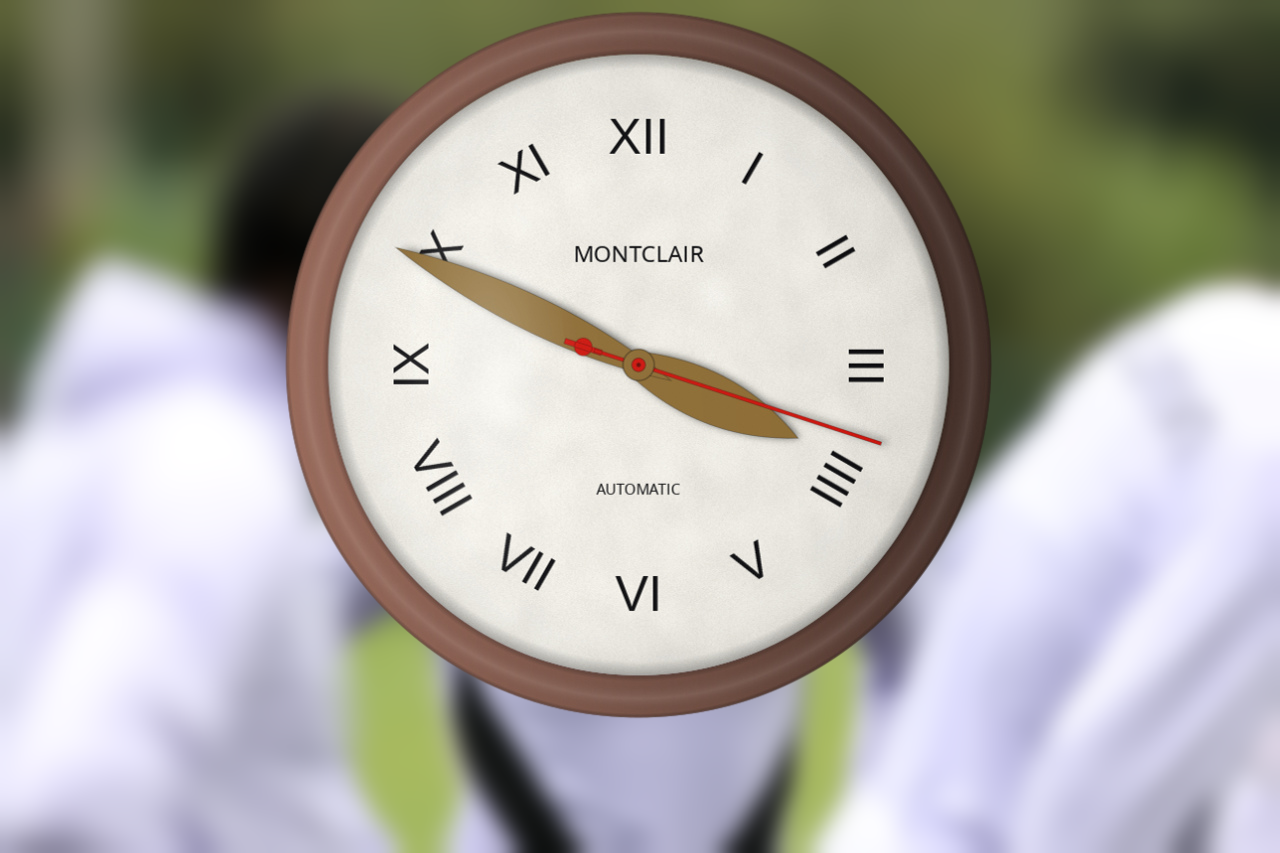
**3:49:18**
